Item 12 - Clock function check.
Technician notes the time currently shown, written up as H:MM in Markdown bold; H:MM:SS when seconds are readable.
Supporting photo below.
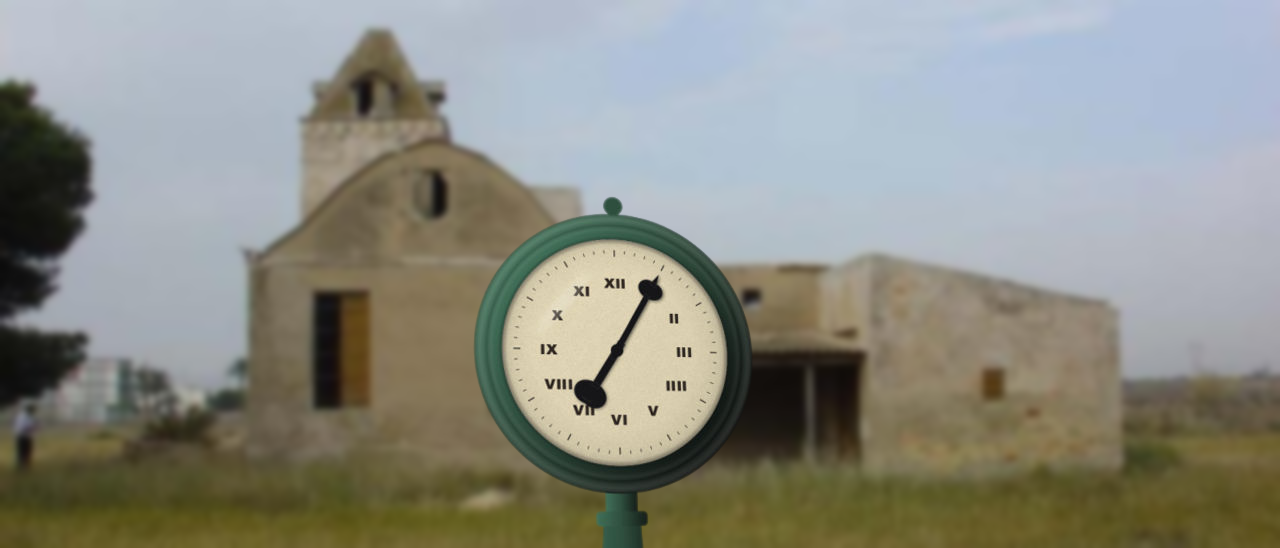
**7:05**
